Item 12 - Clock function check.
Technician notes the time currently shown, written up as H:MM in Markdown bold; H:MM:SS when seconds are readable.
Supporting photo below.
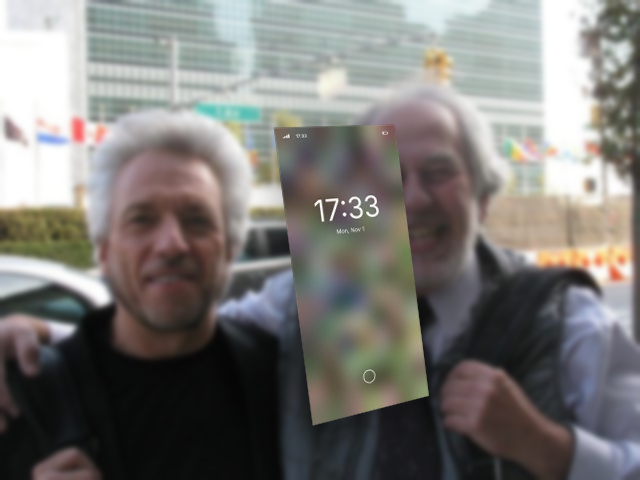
**17:33**
